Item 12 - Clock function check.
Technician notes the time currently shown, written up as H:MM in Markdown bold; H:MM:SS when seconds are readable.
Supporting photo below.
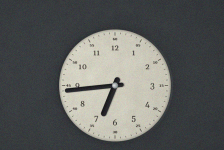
**6:44**
